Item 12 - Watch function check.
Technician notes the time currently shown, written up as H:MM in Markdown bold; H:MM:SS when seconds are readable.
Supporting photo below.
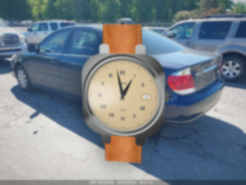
**12:58**
